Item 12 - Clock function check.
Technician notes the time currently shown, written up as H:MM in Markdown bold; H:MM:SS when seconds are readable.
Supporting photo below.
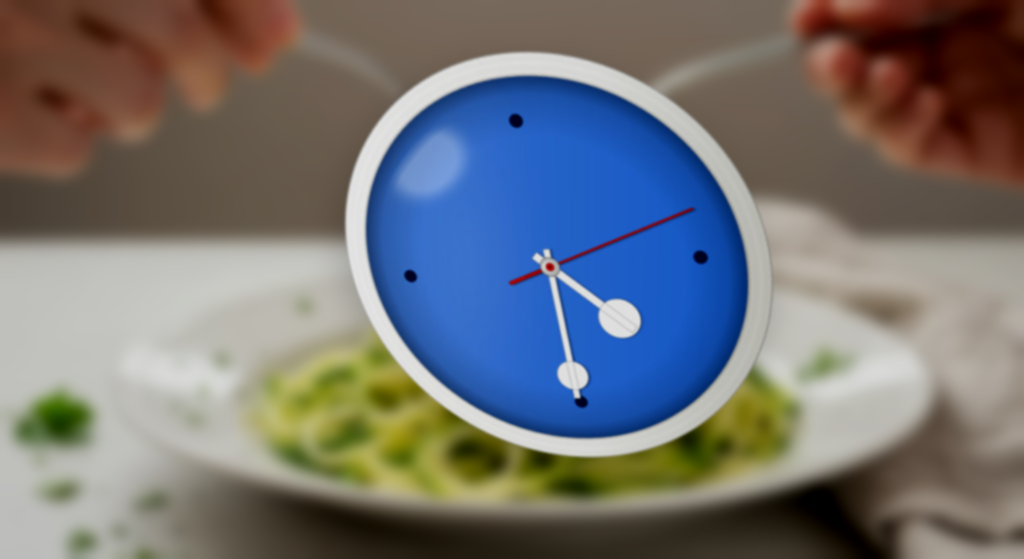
**4:30:12**
